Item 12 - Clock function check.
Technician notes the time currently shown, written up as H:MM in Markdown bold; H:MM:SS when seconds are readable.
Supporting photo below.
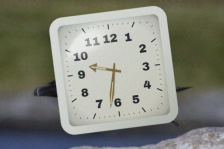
**9:32**
